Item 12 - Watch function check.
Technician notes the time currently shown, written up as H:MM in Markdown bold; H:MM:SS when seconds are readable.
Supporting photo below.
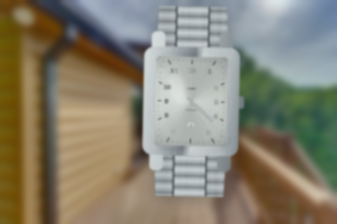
**4:22**
